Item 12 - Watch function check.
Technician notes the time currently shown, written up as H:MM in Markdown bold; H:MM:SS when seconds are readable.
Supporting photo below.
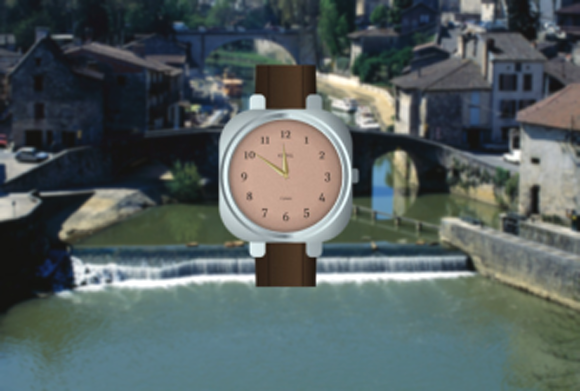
**11:51**
